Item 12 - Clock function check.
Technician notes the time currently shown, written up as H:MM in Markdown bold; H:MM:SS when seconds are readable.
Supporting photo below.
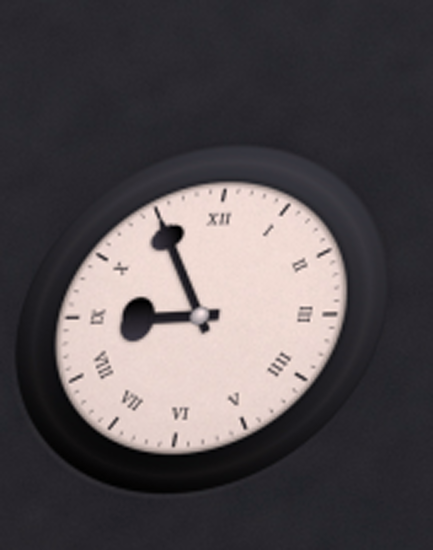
**8:55**
